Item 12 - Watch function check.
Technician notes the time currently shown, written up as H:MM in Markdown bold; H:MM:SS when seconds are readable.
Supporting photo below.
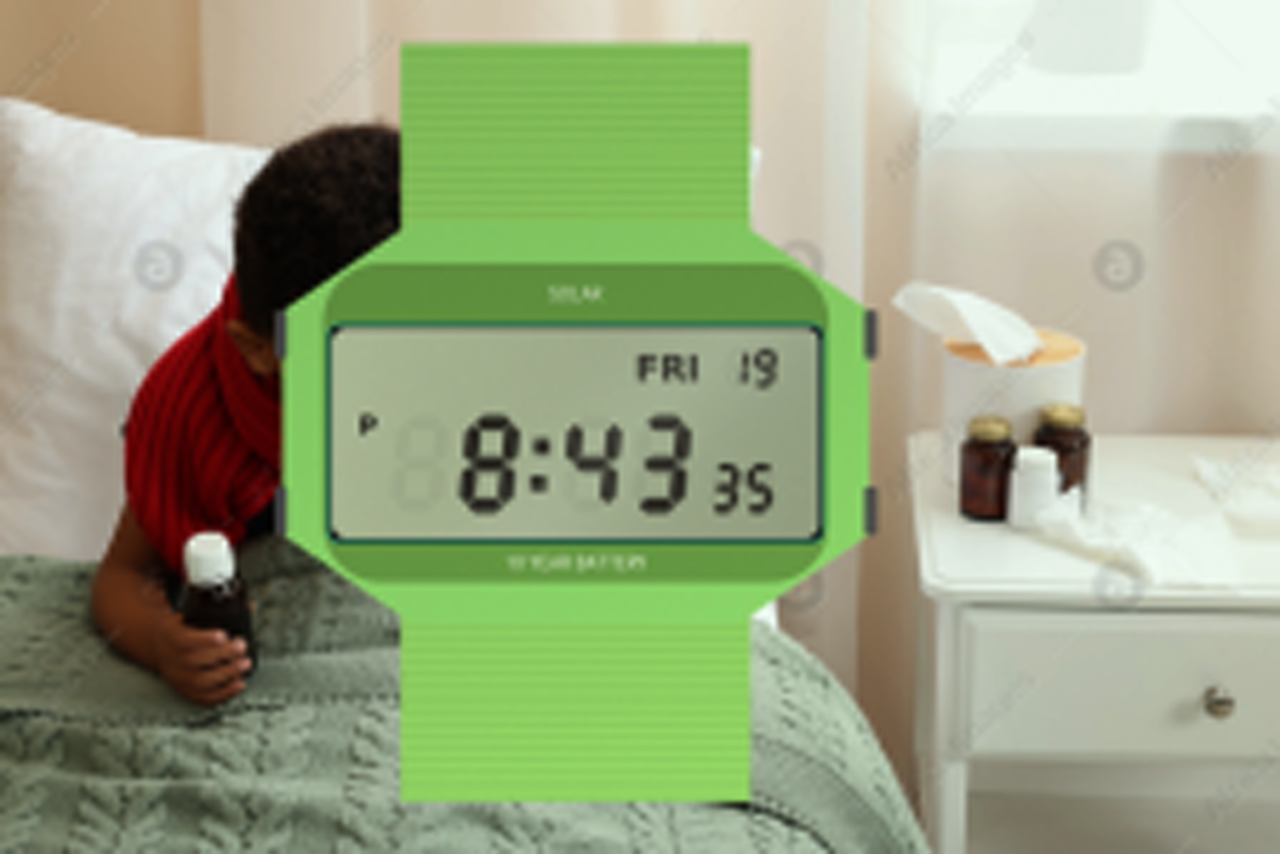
**8:43:35**
